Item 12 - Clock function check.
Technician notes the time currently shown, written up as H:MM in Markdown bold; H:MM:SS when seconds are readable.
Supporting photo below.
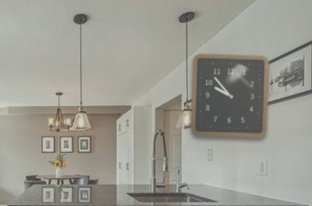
**9:53**
